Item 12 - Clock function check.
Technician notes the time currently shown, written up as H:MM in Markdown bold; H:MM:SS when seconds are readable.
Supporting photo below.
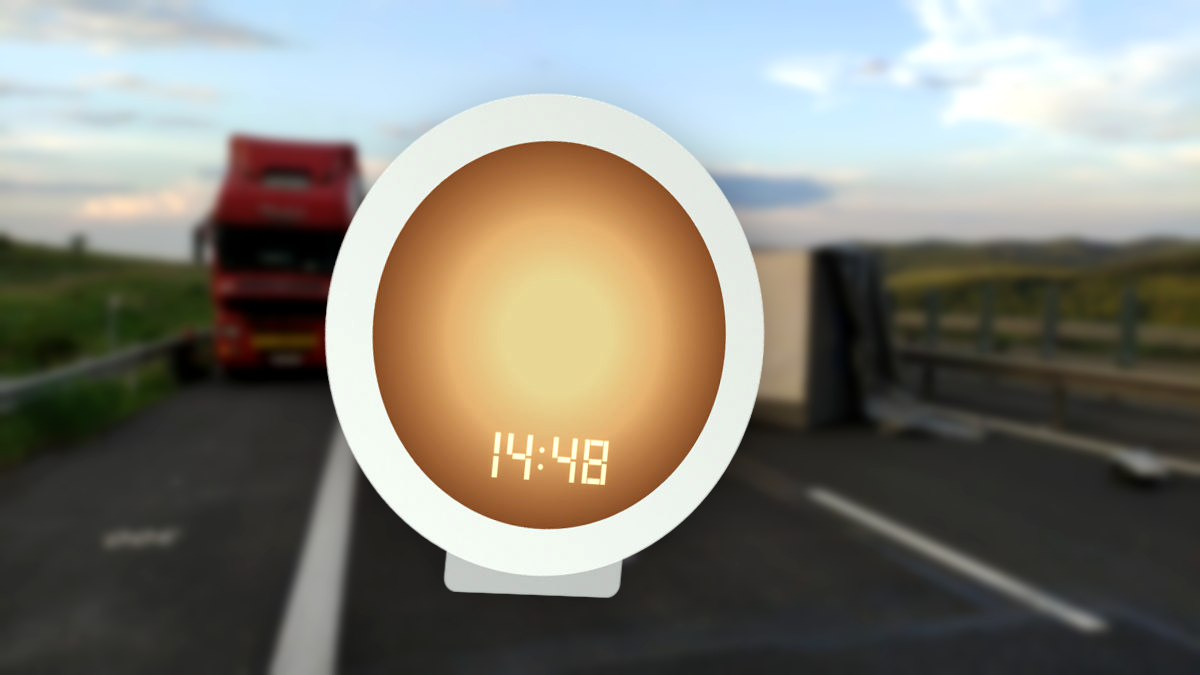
**14:48**
